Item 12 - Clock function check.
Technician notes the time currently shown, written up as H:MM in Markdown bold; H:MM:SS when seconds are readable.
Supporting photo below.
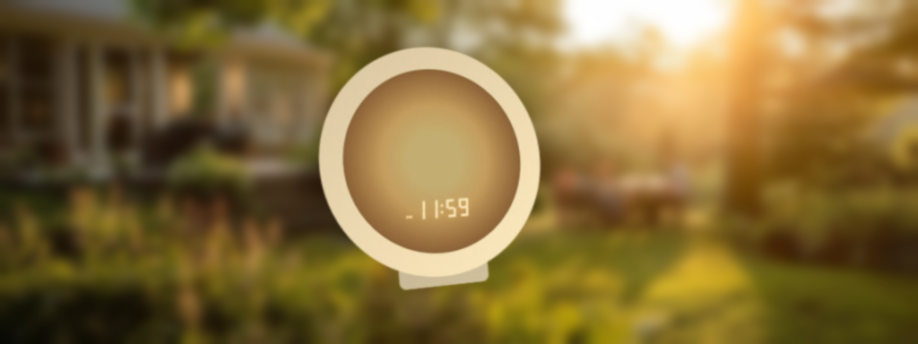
**11:59**
